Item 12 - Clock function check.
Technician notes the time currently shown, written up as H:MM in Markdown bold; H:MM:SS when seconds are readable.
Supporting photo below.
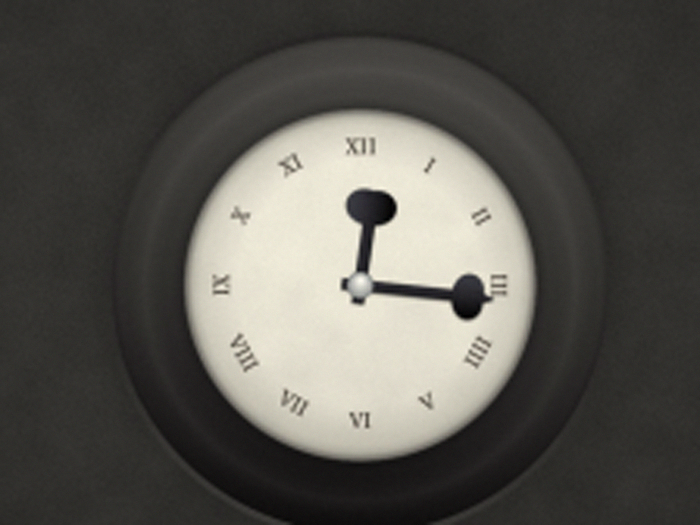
**12:16**
